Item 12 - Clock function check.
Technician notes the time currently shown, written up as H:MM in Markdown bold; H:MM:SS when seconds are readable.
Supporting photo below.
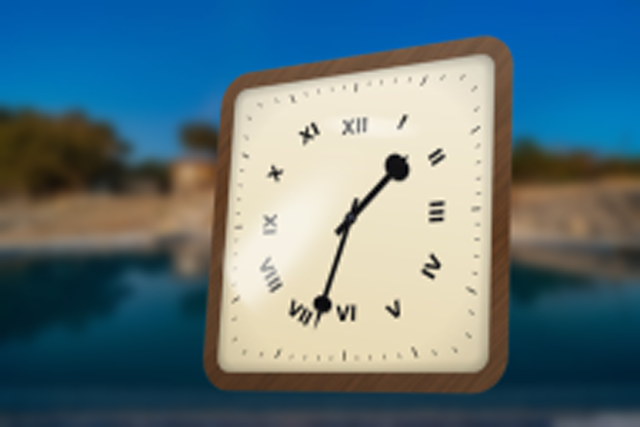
**1:33**
